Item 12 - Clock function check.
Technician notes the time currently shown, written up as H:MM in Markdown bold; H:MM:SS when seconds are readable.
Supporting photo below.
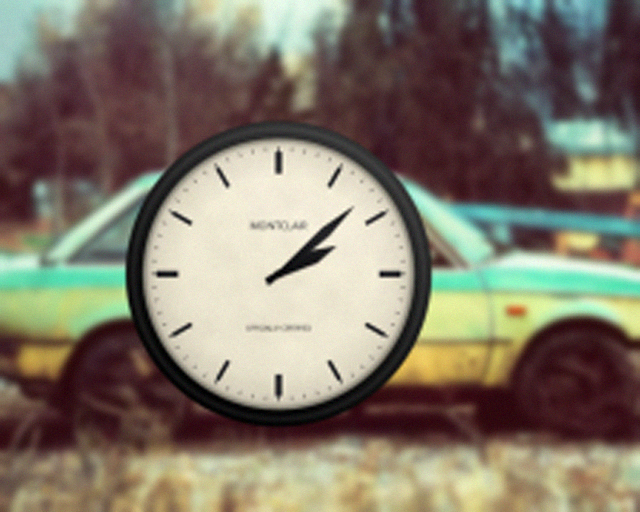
**2:08**
